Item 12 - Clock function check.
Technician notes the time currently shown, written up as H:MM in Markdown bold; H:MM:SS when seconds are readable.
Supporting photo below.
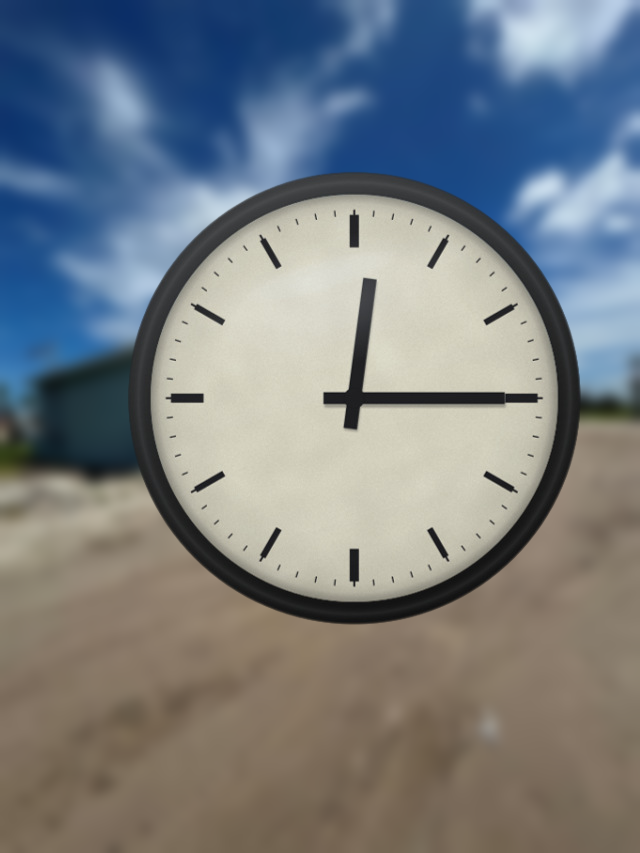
**12:15**
